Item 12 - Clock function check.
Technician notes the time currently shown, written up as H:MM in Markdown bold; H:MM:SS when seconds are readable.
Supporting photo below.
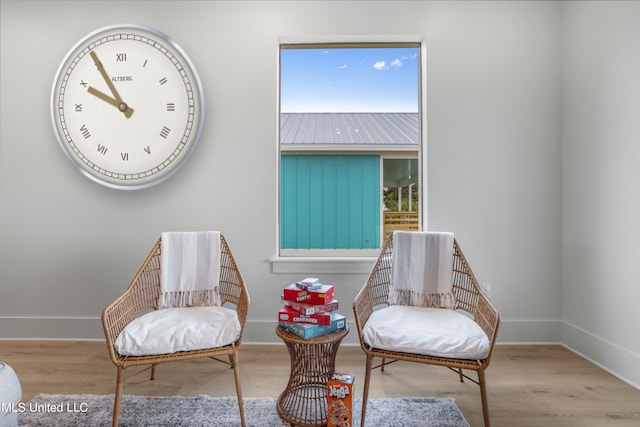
**9:55**
